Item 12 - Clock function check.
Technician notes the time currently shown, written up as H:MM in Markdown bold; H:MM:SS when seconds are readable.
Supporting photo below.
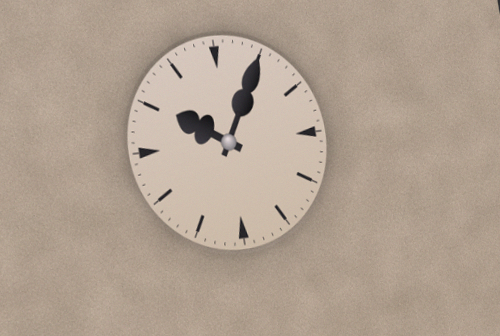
**10:05**
